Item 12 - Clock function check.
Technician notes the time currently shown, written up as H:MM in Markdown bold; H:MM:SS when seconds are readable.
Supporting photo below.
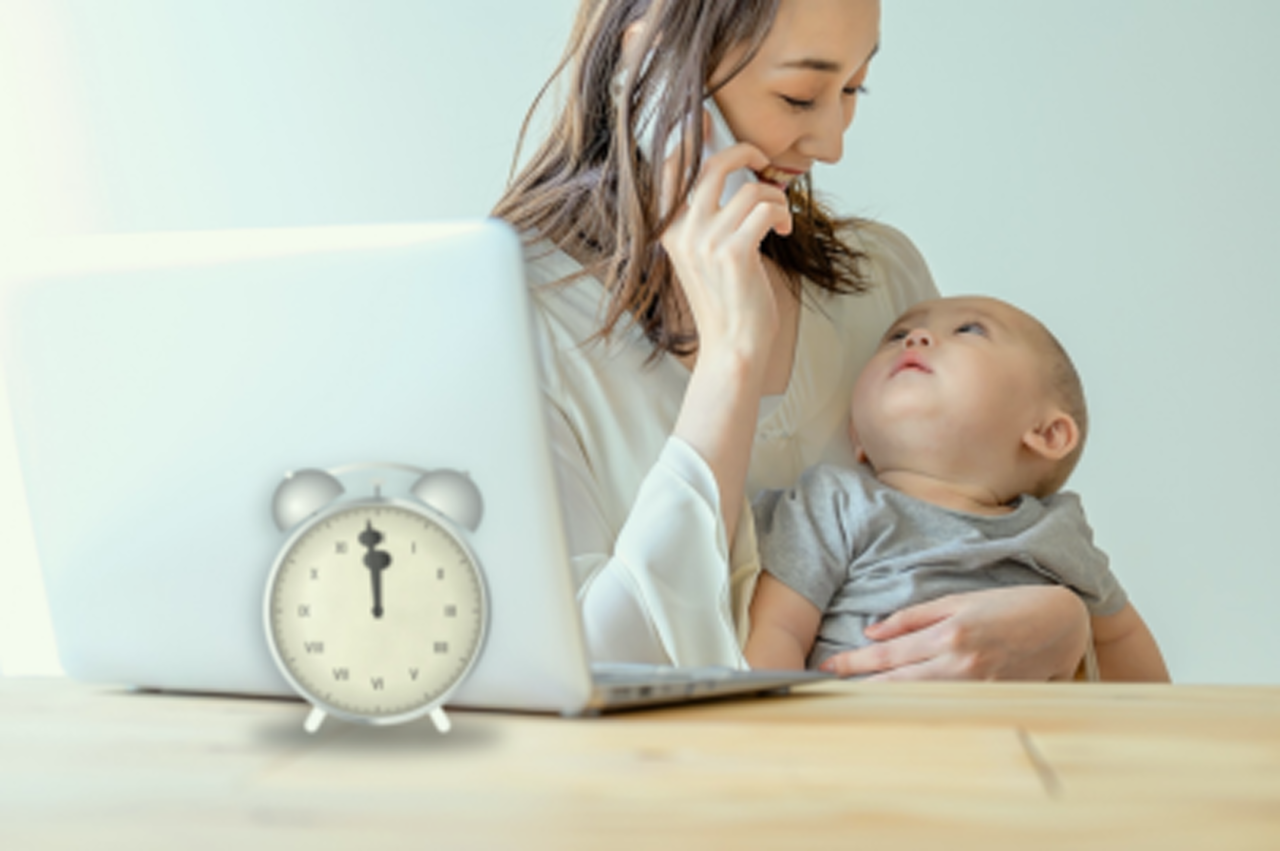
**11:59**
